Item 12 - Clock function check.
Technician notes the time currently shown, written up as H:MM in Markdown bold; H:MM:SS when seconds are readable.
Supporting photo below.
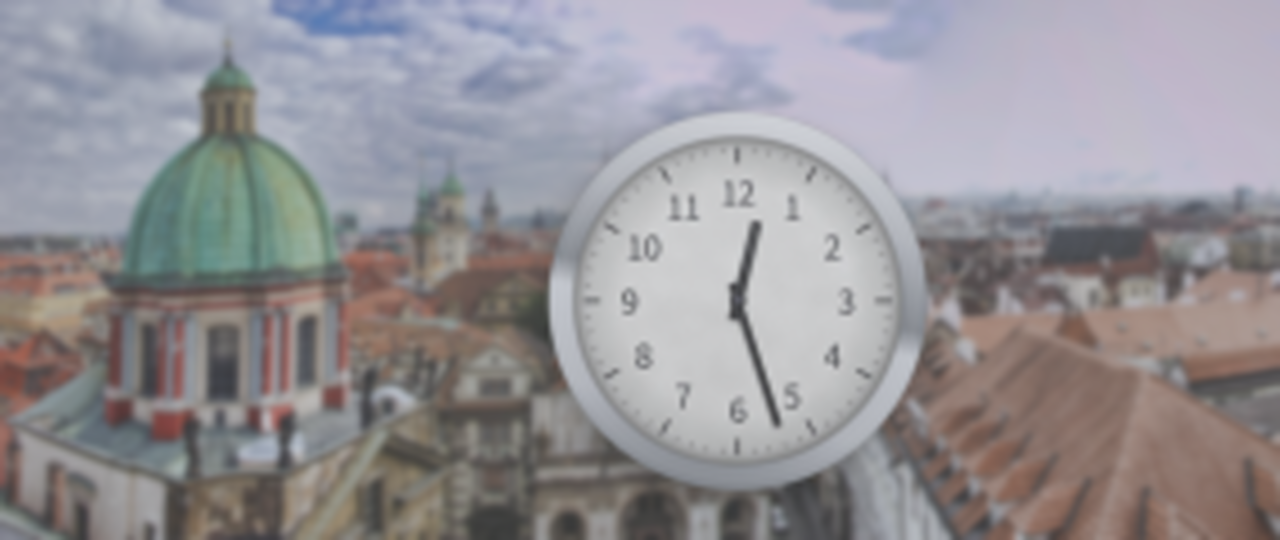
**12:27**
